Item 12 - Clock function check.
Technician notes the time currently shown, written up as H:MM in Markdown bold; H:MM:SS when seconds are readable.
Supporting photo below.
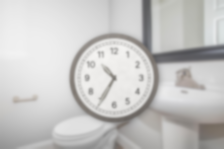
**10:35**
